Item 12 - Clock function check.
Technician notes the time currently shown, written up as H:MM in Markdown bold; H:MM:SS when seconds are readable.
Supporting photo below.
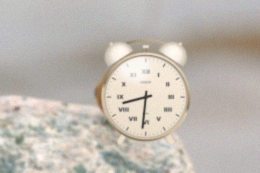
**8:31**
